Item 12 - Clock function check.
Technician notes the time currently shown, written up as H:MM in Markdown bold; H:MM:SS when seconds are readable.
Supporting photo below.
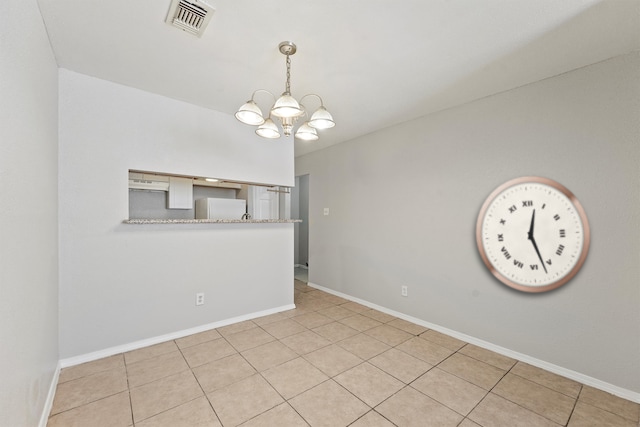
**12:27**
